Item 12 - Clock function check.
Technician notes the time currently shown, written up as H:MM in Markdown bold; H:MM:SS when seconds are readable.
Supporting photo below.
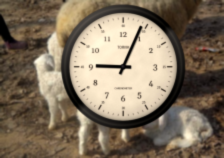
**9:04**
